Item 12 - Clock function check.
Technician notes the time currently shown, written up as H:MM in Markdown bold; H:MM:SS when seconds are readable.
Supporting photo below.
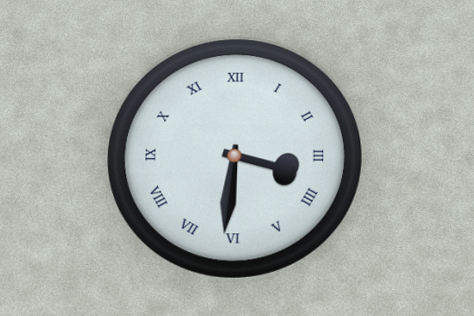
**3:31**
